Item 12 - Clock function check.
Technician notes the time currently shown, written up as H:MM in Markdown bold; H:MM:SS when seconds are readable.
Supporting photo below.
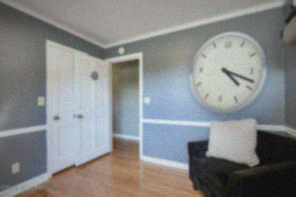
**4:18**
